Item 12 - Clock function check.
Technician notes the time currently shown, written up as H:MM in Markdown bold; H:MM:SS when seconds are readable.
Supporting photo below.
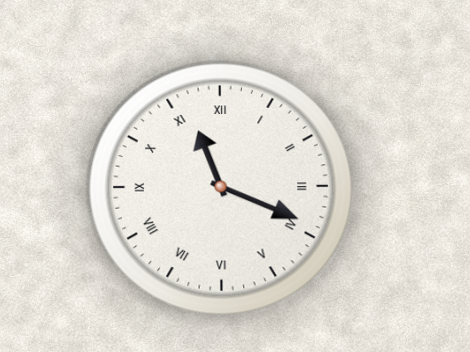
**11:19**
